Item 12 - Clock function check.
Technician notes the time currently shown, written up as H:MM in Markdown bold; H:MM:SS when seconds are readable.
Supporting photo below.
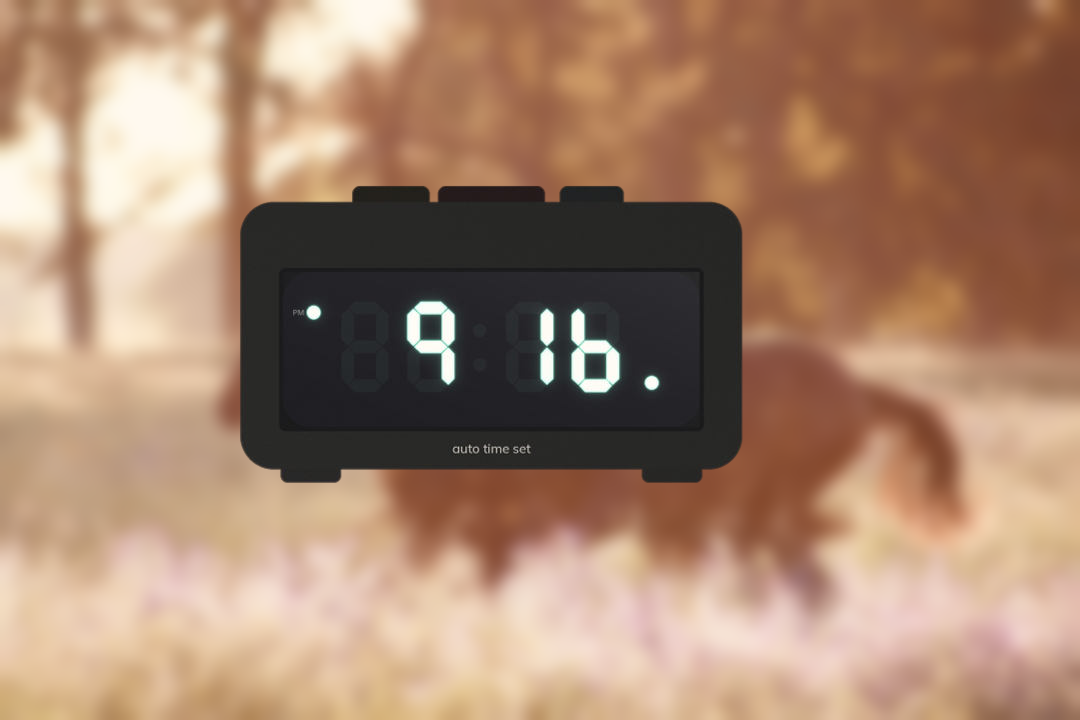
**9:16**
